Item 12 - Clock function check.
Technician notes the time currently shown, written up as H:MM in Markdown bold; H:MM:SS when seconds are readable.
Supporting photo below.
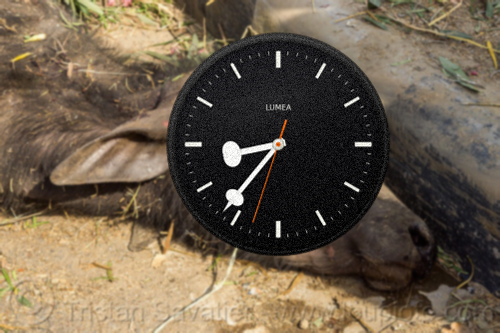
**8:36:33**
